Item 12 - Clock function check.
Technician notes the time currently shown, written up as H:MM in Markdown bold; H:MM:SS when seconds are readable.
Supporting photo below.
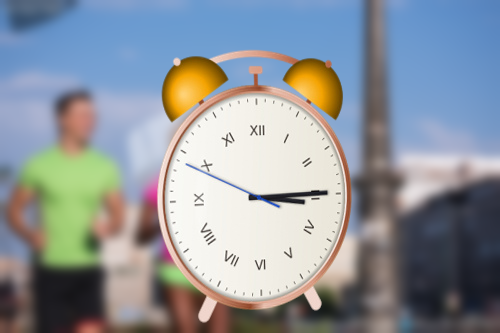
**3:14:49**
